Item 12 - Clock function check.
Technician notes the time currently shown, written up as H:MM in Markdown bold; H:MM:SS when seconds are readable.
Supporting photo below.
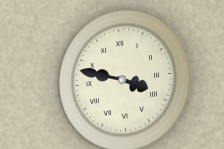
**3:48**
